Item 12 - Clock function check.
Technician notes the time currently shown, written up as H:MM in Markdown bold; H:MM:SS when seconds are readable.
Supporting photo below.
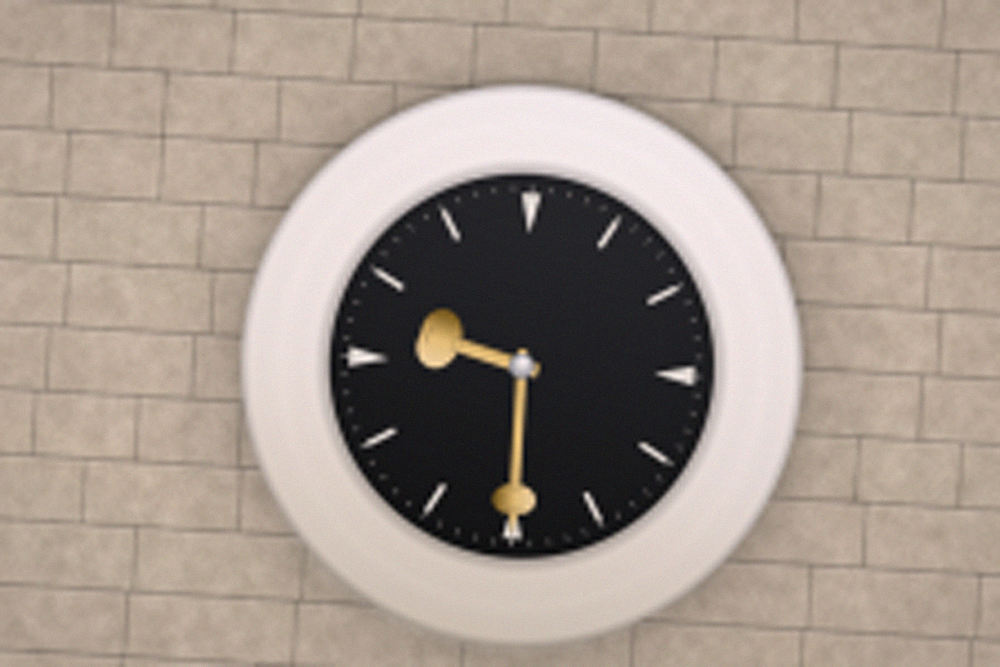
**9:30**
